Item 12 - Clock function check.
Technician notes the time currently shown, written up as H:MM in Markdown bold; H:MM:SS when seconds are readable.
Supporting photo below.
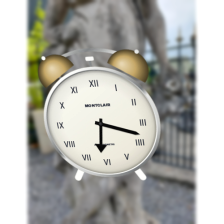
**6:18**
